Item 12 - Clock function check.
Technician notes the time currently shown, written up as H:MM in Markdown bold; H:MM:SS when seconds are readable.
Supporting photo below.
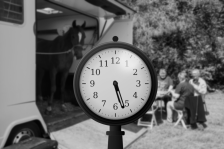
**5:27**
